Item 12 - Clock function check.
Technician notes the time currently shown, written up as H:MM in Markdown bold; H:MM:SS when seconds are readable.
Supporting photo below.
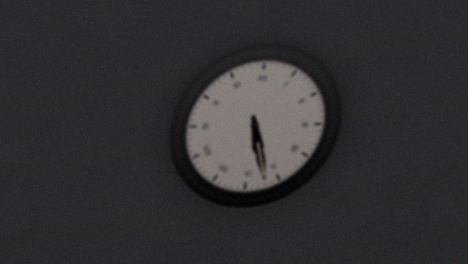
**5:27**
